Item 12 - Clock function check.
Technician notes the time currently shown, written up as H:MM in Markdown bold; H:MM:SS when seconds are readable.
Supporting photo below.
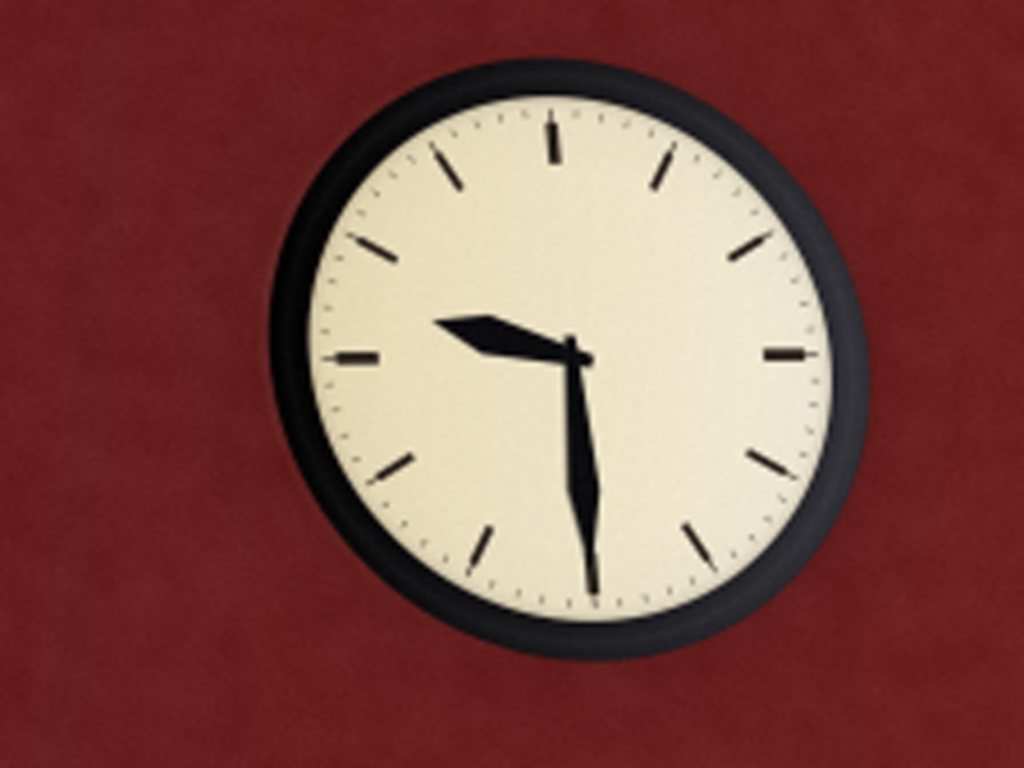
**9:30**
